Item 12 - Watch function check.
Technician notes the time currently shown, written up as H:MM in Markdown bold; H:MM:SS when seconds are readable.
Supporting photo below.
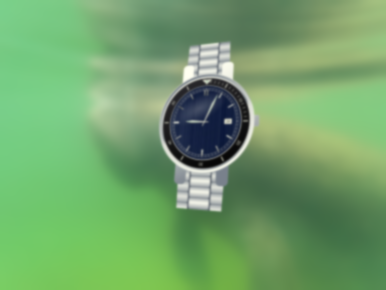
**9:04**
